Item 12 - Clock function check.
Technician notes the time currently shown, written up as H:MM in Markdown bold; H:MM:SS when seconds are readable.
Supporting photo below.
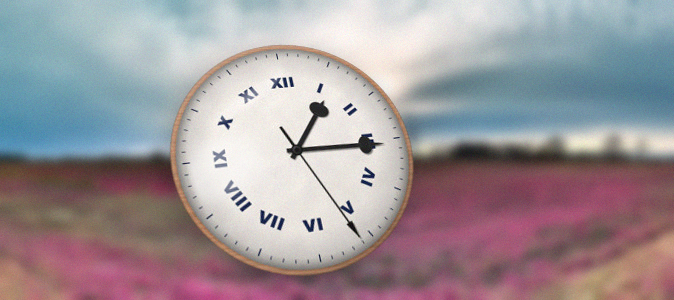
**1:15:26**
